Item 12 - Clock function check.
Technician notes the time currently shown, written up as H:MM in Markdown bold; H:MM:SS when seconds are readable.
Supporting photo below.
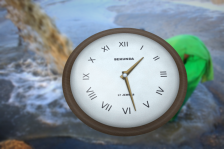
**1:28**
